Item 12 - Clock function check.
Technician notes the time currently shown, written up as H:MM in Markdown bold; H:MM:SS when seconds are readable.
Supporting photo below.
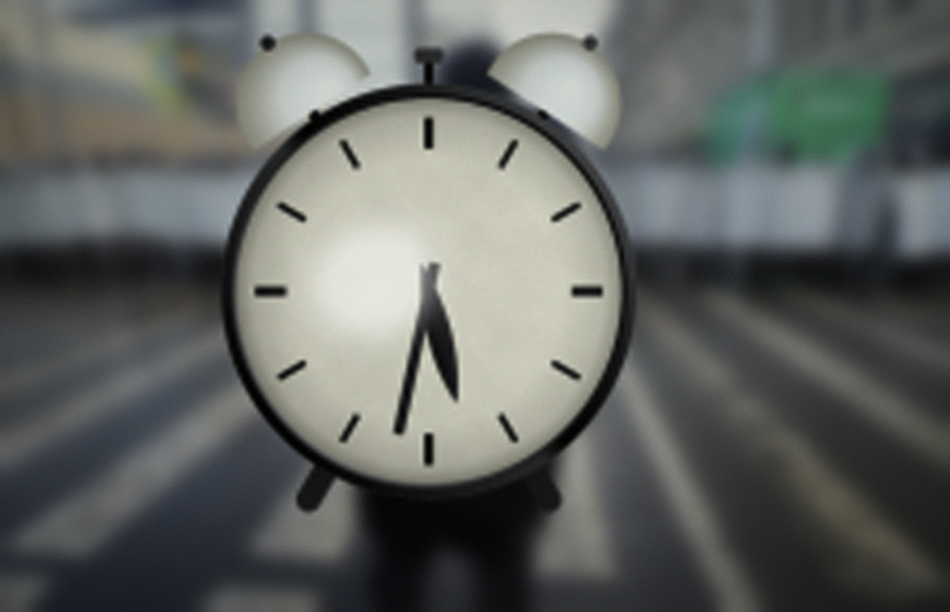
**5:32**
